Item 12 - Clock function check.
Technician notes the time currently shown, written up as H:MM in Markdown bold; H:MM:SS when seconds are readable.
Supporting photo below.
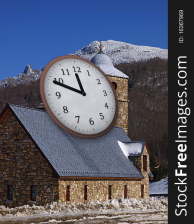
**11:49**
